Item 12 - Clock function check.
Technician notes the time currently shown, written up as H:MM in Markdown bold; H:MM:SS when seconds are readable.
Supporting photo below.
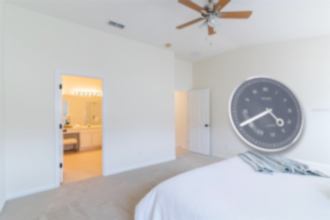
**4:41**
